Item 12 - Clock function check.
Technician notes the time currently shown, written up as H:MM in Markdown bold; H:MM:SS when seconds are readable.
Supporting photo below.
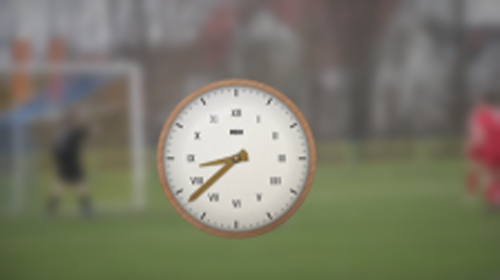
**8:38**
